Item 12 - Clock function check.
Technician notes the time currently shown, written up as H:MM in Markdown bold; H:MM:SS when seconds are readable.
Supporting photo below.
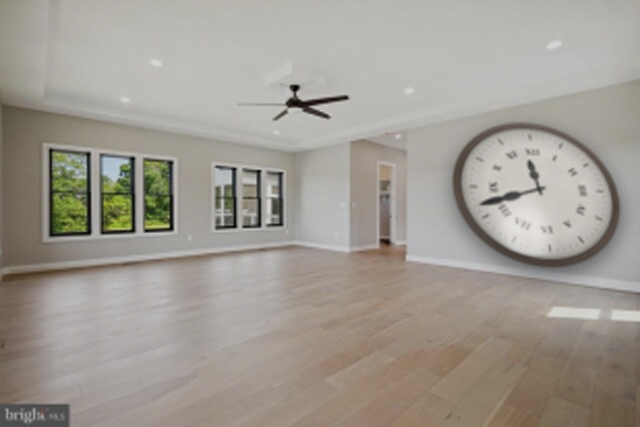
**11:42**
